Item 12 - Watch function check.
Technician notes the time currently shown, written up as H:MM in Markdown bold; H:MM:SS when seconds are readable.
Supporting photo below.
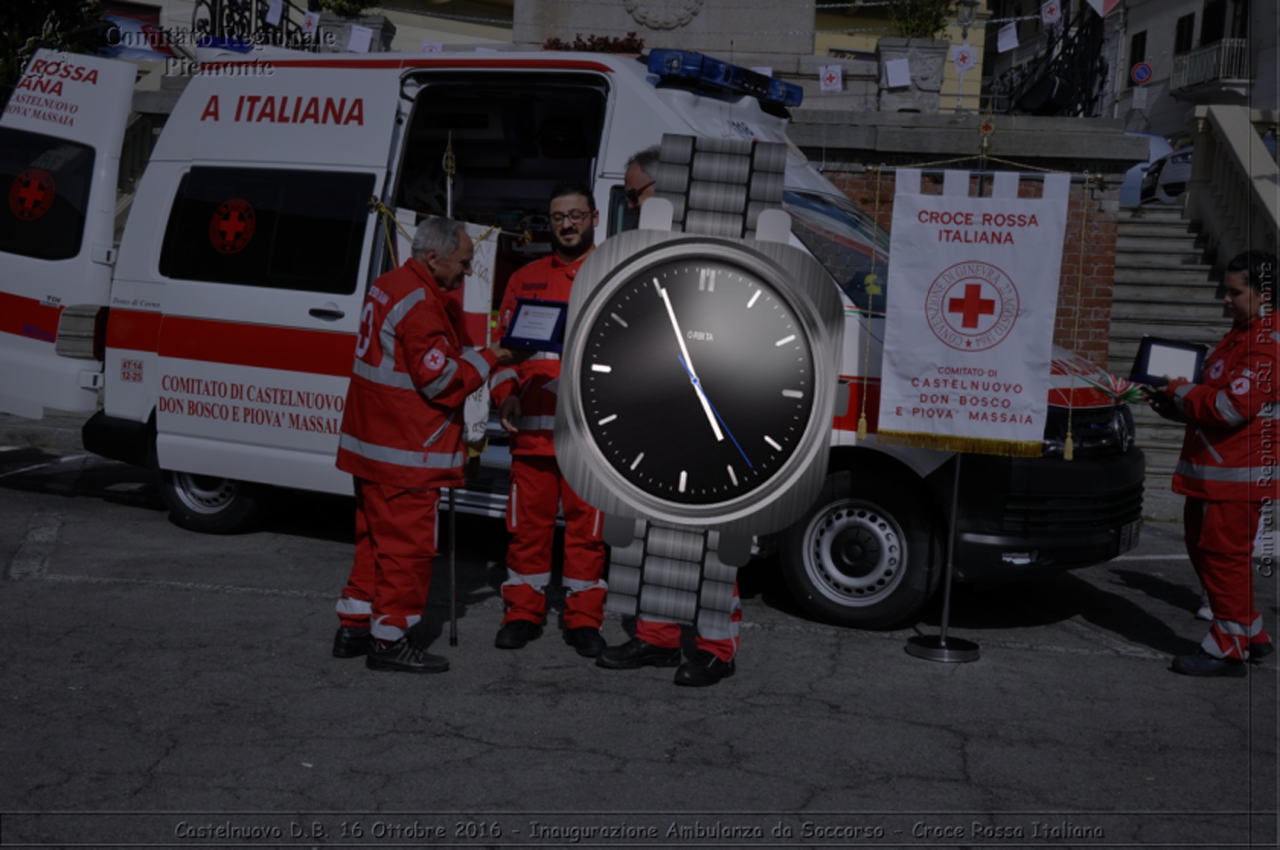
**4:55:23**
